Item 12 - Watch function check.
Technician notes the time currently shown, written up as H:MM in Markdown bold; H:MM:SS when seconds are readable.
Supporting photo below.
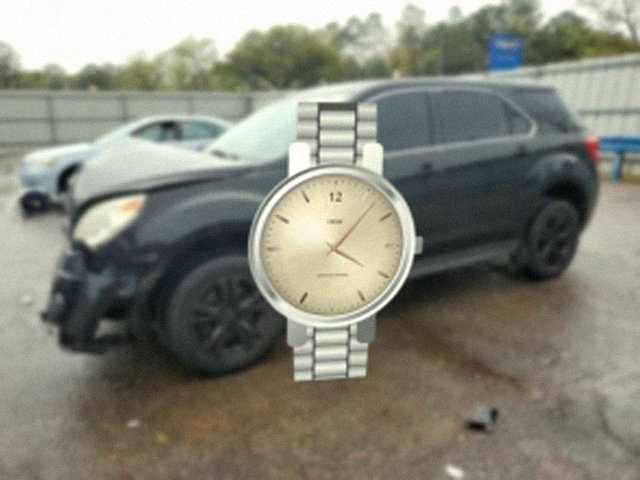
**4:07**
